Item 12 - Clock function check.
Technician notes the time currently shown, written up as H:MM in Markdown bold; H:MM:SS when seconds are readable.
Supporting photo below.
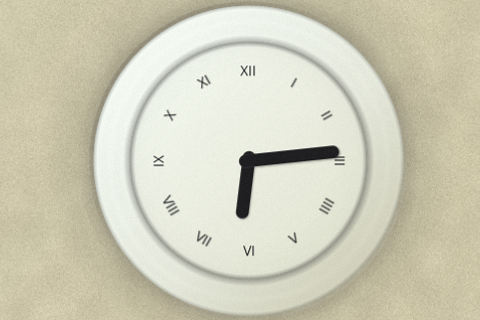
**6:14**
